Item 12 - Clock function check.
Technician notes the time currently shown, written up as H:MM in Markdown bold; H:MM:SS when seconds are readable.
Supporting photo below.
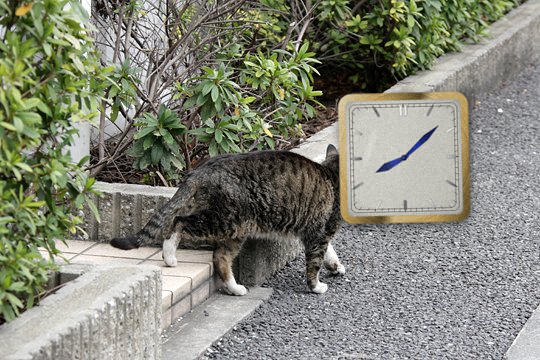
**8:08**
